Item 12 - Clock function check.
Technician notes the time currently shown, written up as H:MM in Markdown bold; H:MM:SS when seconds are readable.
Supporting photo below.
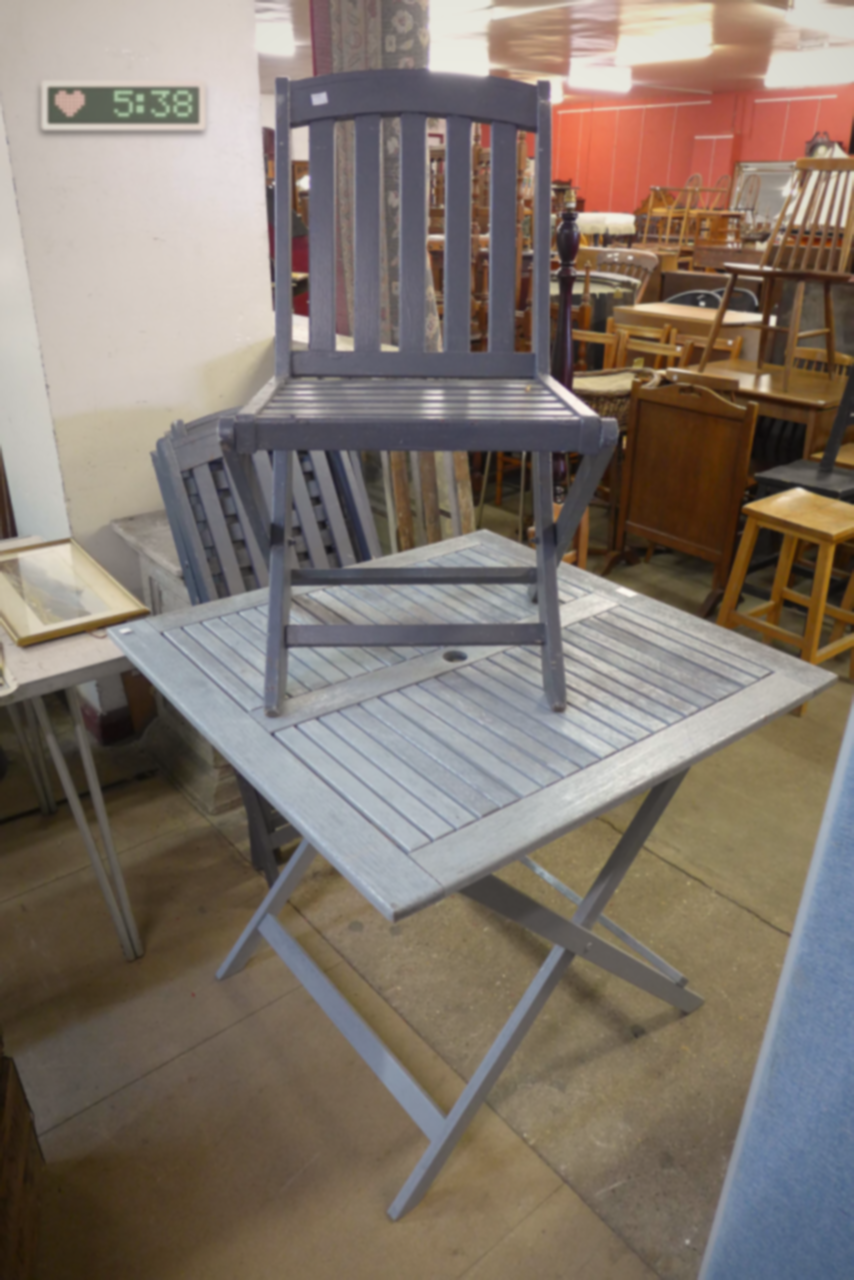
**5:38**
